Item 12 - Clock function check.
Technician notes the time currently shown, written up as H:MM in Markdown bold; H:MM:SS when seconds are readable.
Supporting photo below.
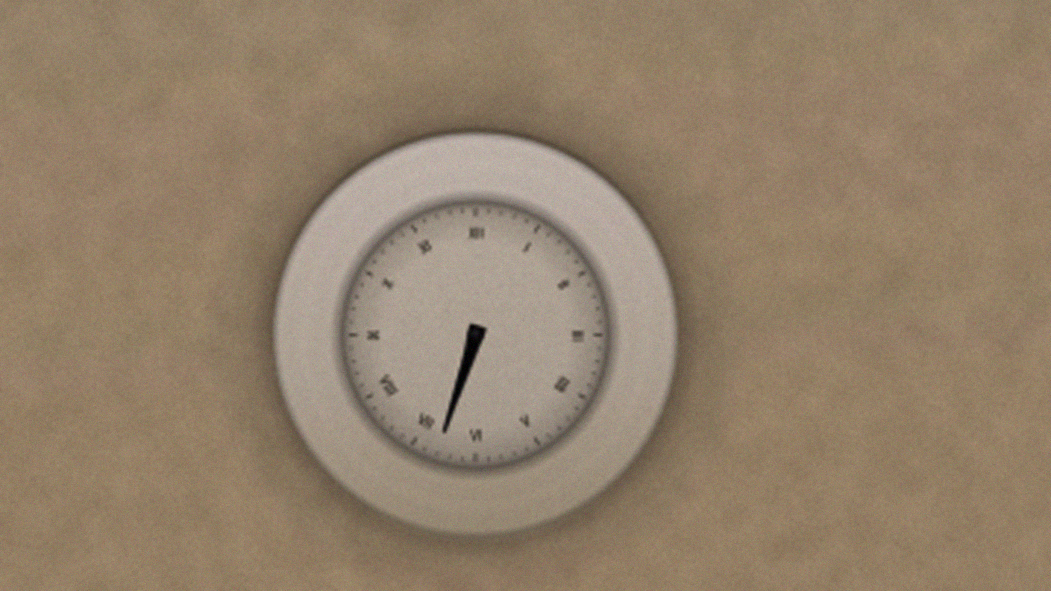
**6:33**
